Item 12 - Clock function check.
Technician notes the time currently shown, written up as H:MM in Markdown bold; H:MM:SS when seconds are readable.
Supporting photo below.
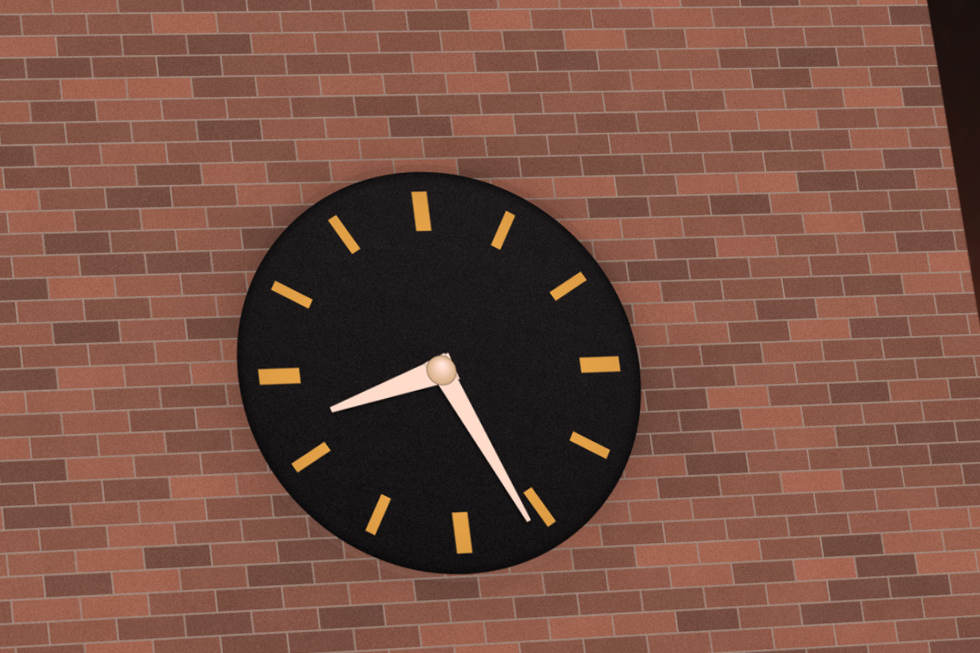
**8:26**
